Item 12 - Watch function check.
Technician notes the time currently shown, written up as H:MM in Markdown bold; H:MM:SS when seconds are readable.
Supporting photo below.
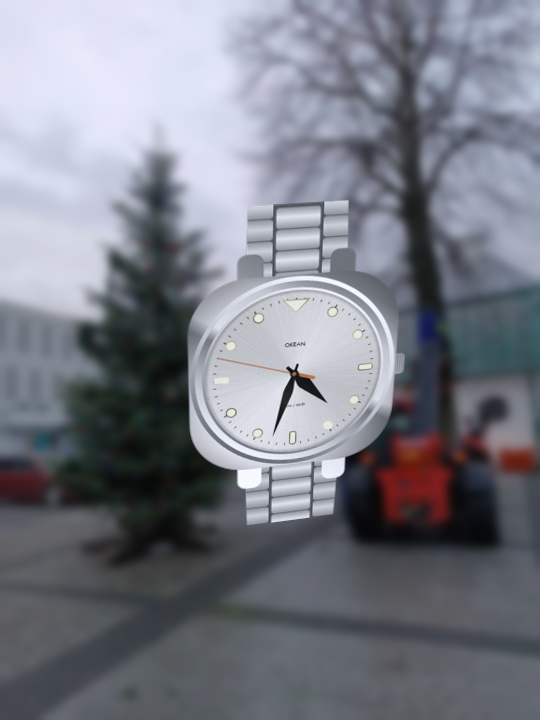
**4:32:48**
